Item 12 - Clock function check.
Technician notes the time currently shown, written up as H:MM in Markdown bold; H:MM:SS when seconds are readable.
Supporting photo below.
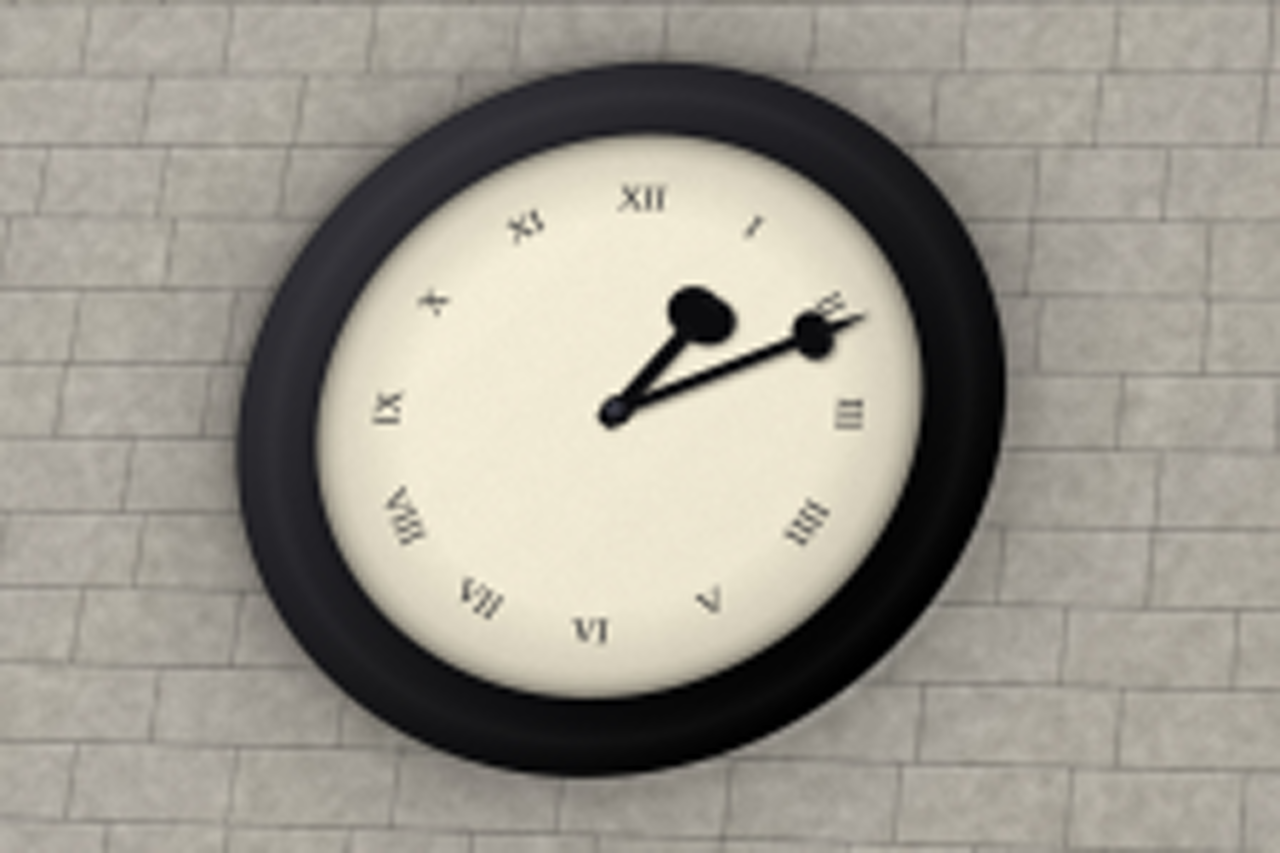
**1:11**
